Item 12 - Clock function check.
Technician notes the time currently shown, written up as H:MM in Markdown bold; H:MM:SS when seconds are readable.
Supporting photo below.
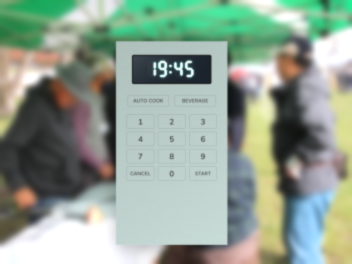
**19:45**
